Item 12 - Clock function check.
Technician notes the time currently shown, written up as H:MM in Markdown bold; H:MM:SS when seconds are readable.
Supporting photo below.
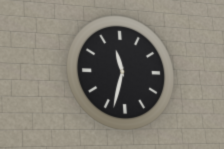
**11:33**
